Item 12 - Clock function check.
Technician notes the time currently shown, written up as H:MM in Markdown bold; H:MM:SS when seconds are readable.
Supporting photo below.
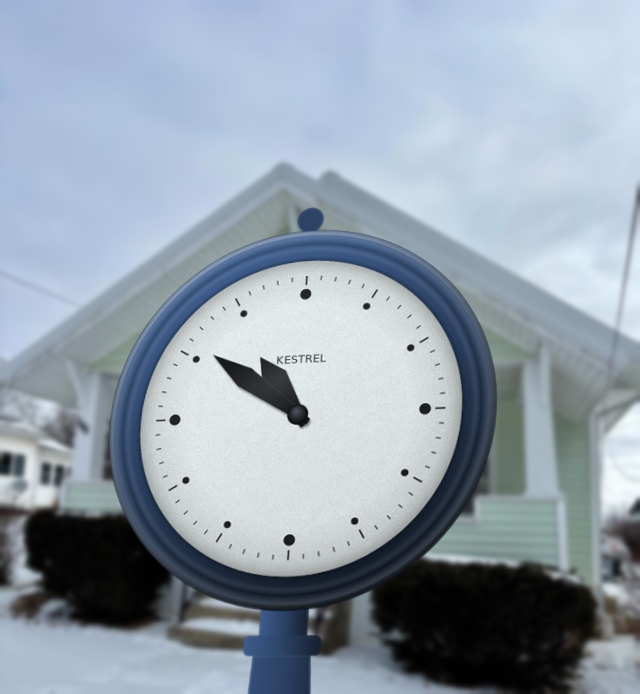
**10:51**
